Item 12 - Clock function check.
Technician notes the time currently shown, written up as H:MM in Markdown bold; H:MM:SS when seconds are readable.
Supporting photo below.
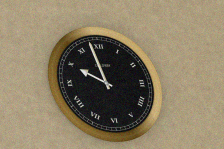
**9:58**
